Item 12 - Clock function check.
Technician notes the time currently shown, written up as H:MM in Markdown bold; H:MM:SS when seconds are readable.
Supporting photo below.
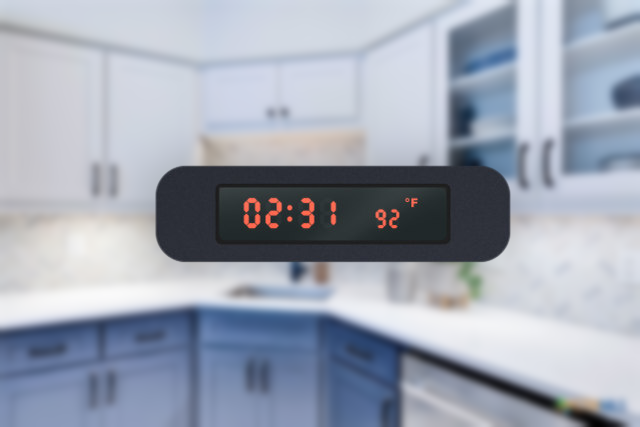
**2:31**
